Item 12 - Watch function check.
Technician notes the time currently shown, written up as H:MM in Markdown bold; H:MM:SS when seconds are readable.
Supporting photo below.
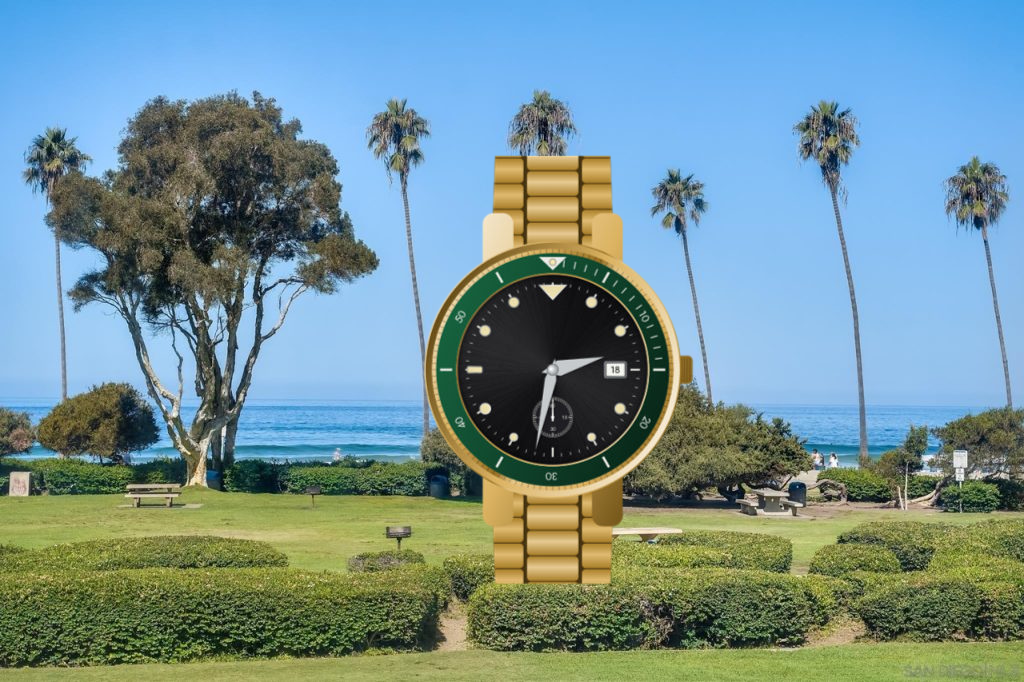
**2:32**
